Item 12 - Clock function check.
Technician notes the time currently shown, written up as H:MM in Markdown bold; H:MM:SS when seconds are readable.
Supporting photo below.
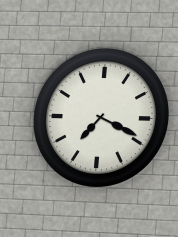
**7:19**
